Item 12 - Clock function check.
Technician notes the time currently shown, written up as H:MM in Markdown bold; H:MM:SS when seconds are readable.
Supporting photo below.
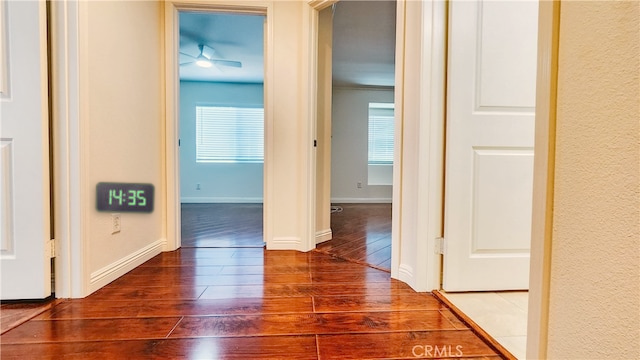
**14:35**
